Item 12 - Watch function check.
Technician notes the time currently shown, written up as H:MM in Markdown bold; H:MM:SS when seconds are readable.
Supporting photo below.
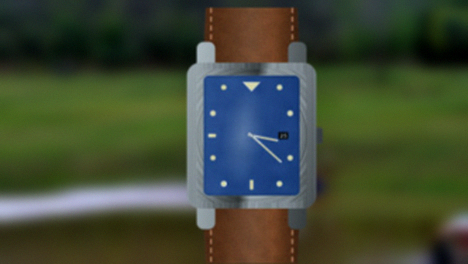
**3:22**
